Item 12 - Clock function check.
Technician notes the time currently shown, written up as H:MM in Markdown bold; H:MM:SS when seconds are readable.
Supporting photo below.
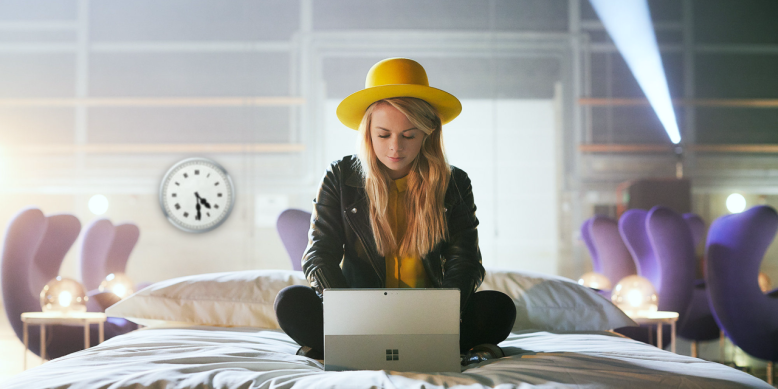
**4:29**
